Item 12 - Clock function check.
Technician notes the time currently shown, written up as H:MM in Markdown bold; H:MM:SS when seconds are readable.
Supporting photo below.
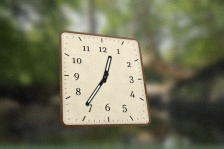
**12:36**
